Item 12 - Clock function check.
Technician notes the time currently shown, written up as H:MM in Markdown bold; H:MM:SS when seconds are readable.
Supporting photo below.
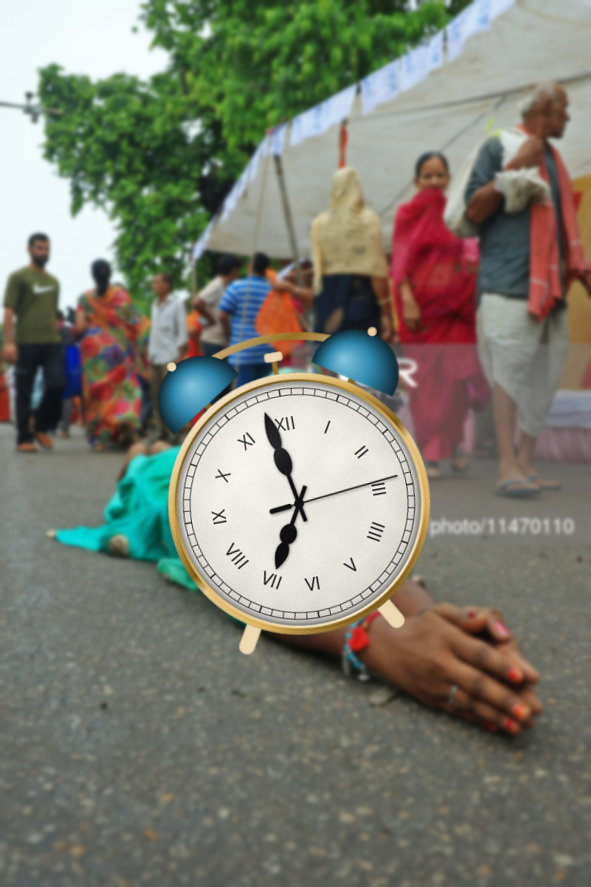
**6:58:14**
